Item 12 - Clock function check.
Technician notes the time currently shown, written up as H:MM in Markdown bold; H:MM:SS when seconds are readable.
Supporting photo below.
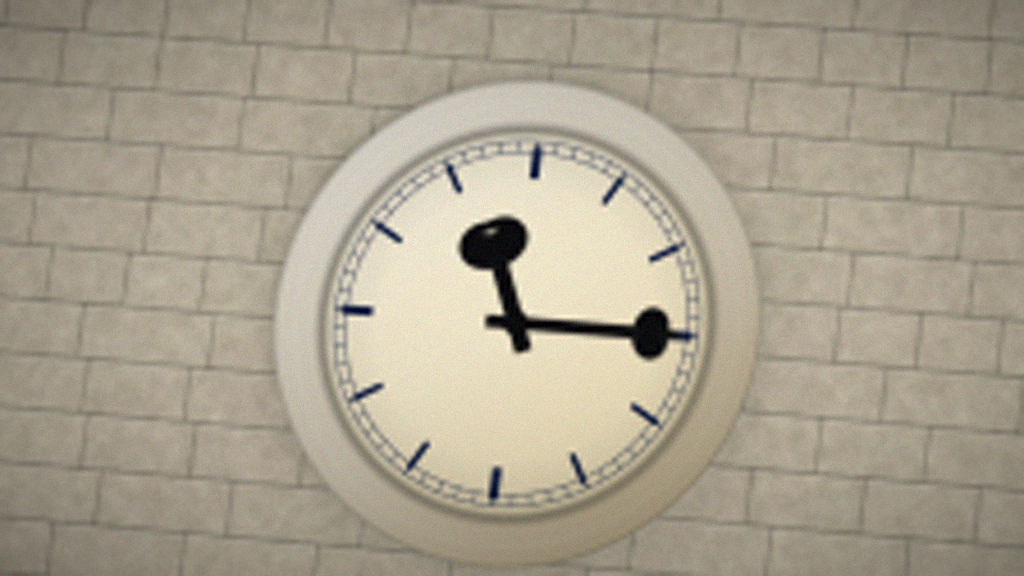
**11:15**
